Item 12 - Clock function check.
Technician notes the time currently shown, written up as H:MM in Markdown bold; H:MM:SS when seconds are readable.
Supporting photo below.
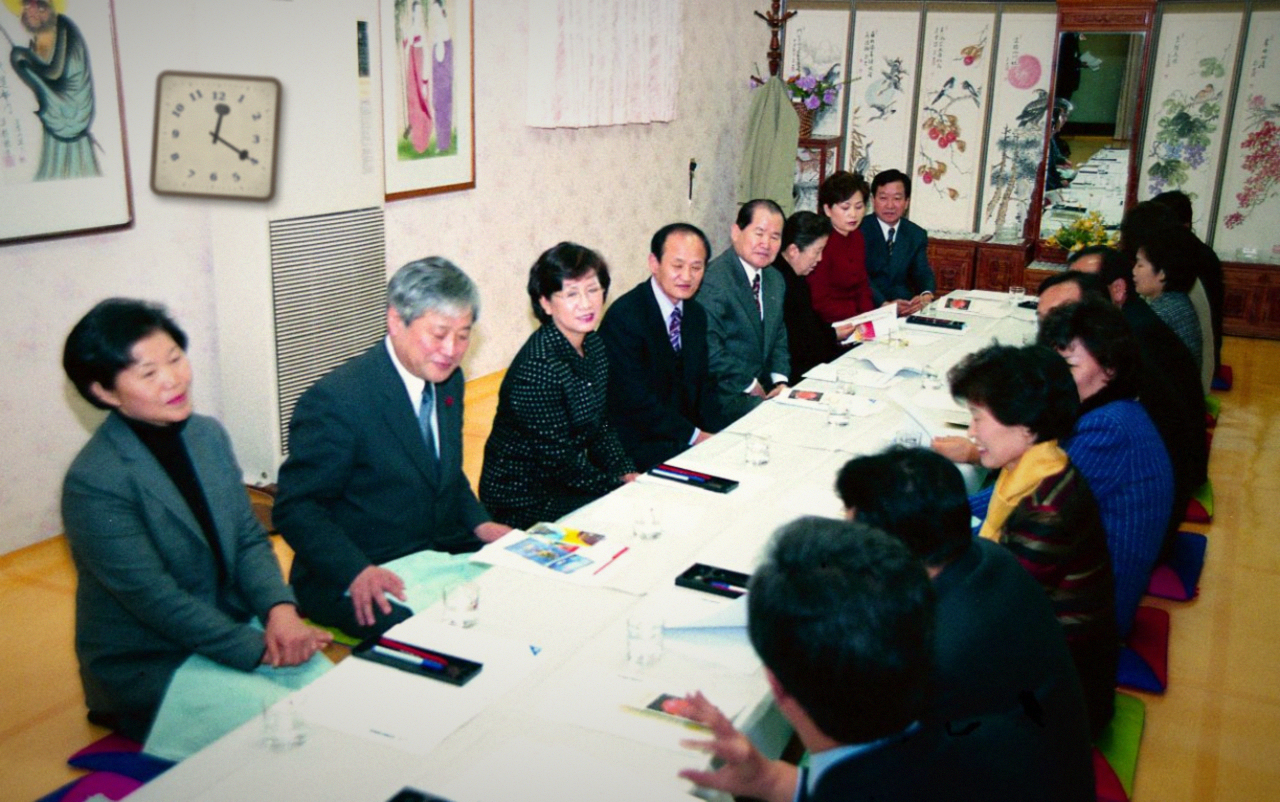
**12:20**
